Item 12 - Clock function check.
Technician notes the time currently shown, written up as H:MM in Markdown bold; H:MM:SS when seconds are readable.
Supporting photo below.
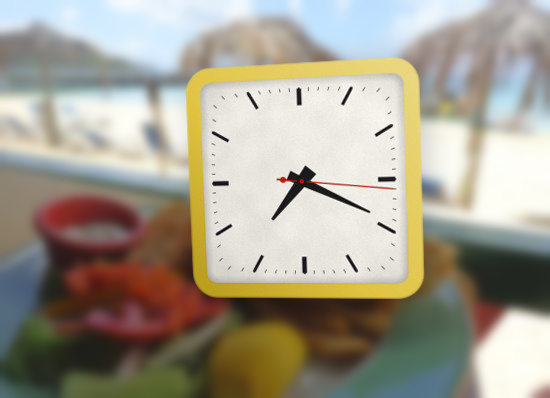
**7:19:16**
